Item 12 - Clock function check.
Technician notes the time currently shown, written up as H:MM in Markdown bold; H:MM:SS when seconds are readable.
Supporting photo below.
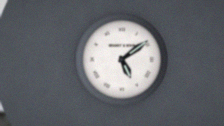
**5:09**
